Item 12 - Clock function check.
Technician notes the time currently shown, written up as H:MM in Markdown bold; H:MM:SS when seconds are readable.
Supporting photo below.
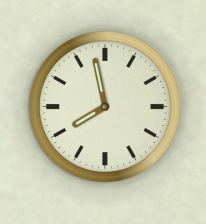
**7:58**
